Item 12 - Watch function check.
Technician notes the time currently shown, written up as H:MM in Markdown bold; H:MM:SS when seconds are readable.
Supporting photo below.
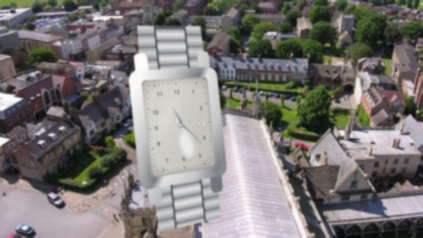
**11:22**
